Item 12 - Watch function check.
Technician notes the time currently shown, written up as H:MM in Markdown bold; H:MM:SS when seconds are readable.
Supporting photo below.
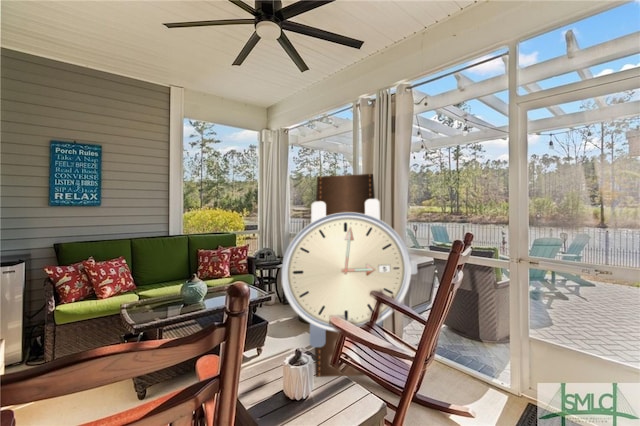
**3:01**
